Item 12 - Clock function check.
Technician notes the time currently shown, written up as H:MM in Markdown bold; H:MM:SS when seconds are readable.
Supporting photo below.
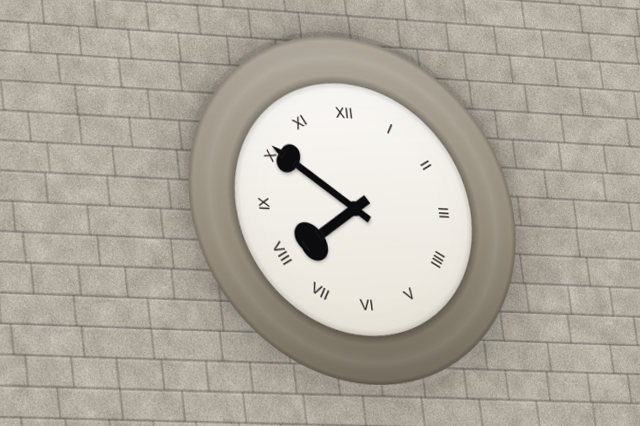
**7:51**
